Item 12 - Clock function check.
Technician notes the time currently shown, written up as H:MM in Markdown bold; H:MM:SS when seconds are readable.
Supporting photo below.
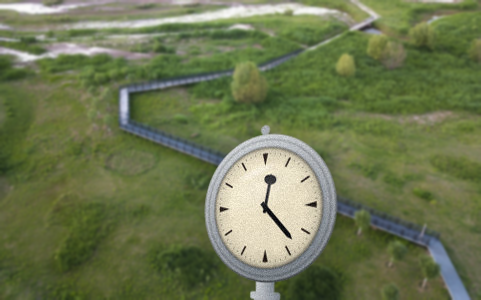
**12:23**
